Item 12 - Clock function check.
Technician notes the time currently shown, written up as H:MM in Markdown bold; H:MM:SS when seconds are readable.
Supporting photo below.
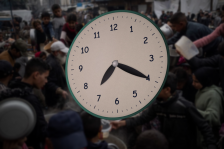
**7:20**
